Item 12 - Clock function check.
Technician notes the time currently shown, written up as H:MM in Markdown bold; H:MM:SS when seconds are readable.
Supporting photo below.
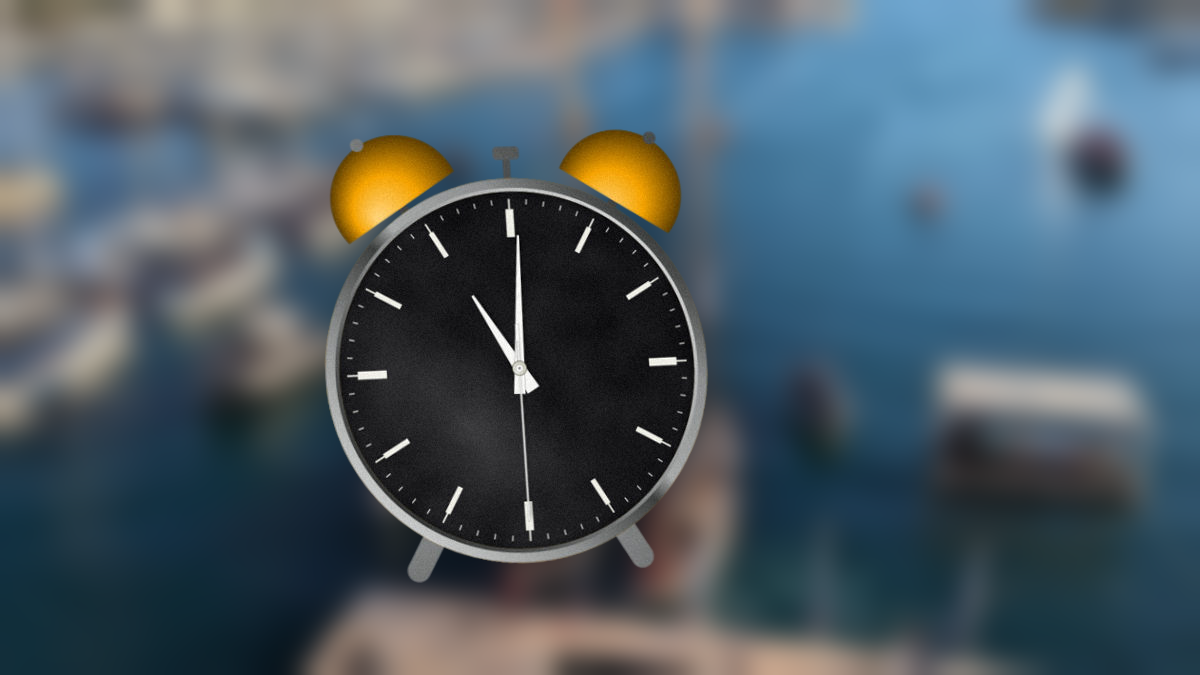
**11:00:30**
